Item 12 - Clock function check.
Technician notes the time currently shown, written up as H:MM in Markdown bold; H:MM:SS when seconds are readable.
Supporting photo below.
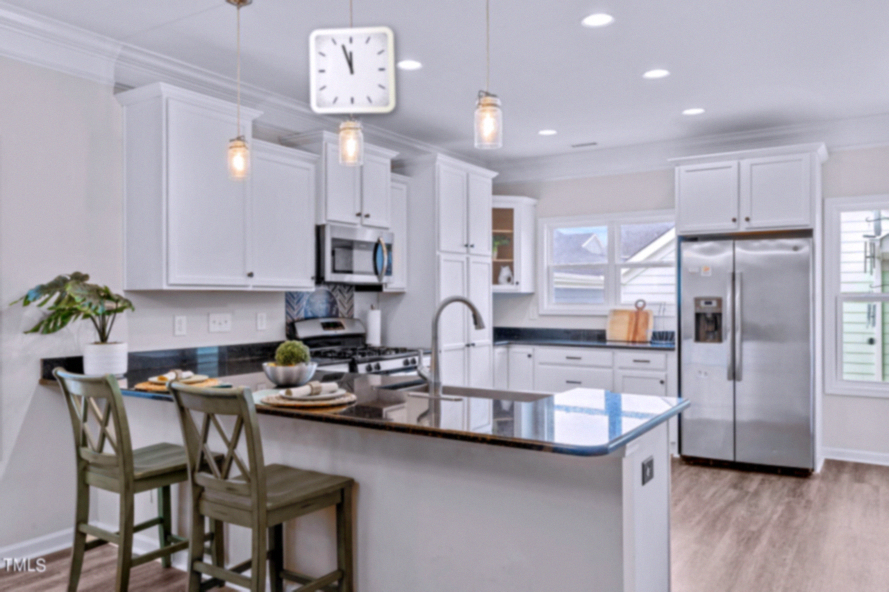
**11:57**
